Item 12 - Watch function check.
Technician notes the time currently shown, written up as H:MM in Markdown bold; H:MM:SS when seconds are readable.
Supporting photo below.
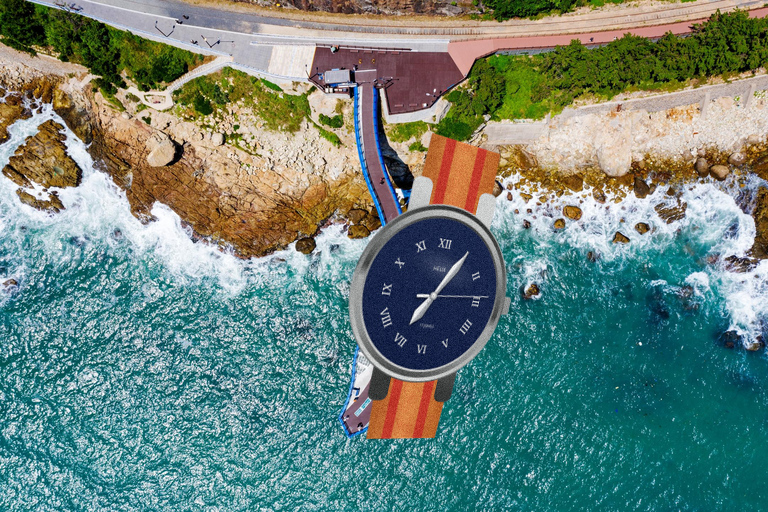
**7:05:14**
